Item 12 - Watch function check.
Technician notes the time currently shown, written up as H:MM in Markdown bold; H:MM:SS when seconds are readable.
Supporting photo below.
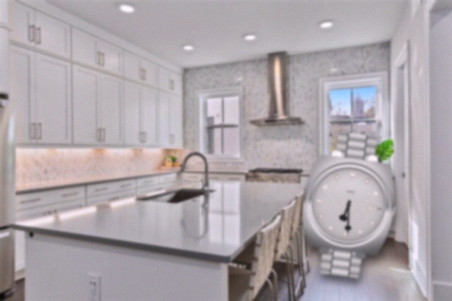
**6:29**
